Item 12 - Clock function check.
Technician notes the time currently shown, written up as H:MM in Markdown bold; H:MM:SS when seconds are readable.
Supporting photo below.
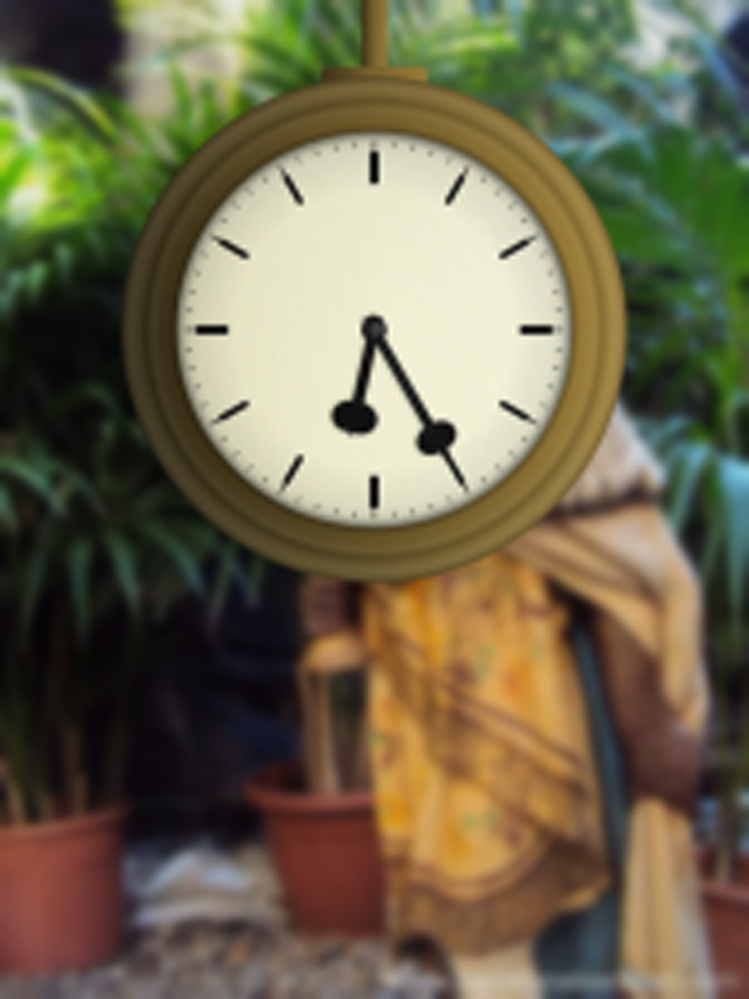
**6:25**
